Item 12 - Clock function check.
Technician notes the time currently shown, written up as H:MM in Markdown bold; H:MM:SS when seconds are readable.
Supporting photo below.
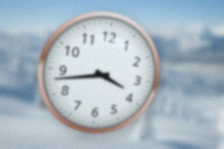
**3:43**
